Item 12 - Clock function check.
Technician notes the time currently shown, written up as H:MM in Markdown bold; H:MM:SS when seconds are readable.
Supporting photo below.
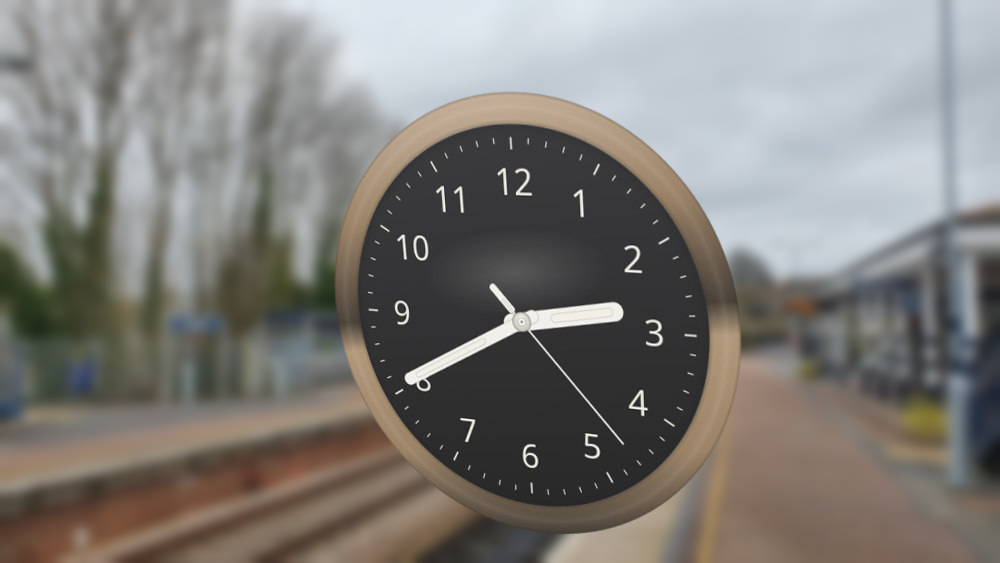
**2:40:23**
